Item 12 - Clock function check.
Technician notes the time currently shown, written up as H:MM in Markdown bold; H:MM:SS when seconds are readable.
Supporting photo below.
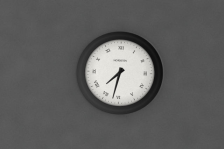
**7:32**
